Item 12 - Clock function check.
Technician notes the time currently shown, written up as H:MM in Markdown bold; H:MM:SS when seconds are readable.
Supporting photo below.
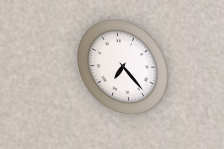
**7:24**
